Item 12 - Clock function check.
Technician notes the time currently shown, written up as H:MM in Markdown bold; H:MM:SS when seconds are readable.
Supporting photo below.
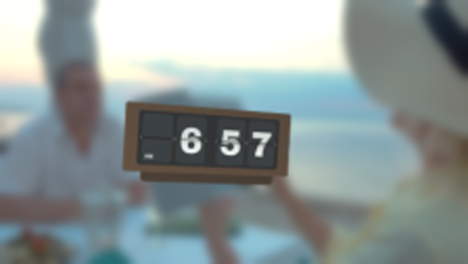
**6:57**
